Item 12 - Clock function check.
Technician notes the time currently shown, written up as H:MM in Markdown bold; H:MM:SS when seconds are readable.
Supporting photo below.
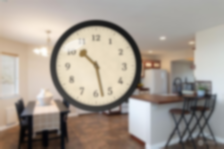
**10:28**
